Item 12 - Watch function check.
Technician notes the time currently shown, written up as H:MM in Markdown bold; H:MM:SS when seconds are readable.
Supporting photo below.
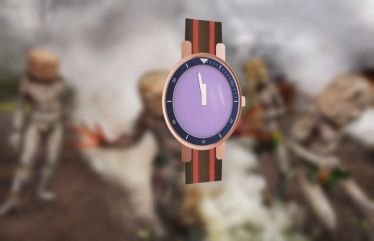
**11:58**
